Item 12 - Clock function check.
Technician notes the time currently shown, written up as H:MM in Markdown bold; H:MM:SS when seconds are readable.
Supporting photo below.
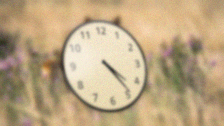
**4:24**
